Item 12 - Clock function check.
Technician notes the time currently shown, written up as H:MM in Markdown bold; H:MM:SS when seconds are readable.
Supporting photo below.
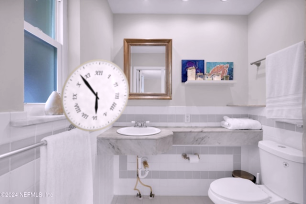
**5:53**
